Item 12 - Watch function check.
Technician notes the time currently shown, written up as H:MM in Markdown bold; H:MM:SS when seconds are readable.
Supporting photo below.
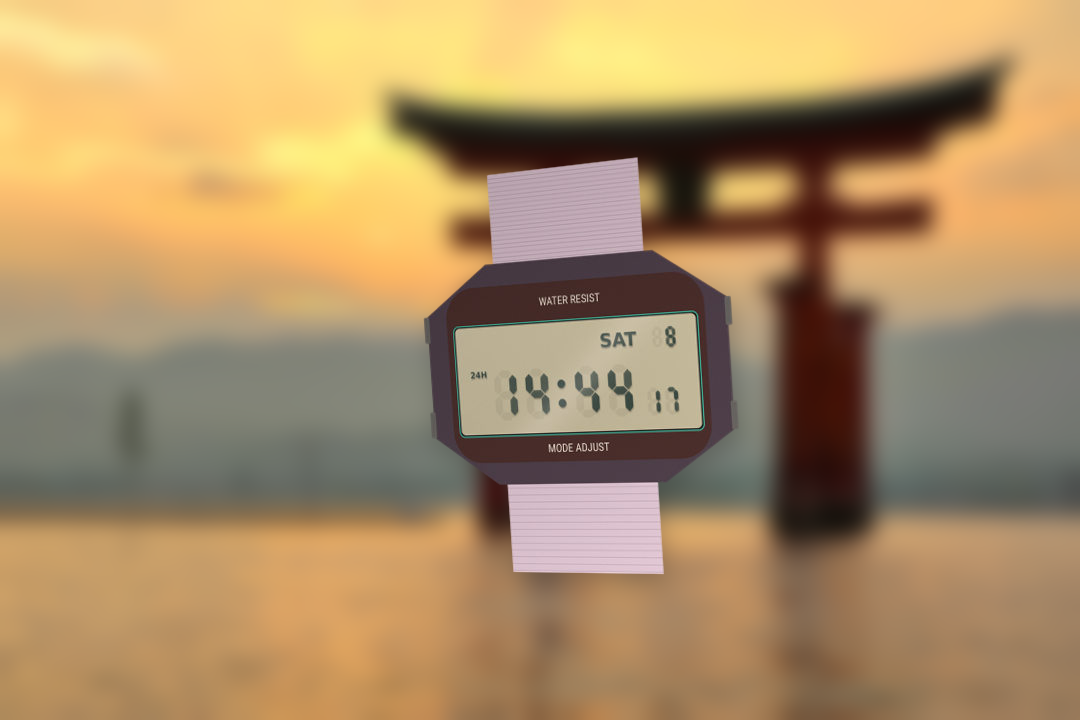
**14:44:17**
